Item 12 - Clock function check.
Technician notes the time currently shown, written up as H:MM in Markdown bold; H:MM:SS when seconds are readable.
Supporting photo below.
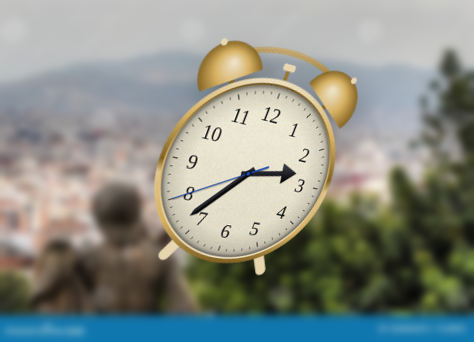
**2:36:40**
